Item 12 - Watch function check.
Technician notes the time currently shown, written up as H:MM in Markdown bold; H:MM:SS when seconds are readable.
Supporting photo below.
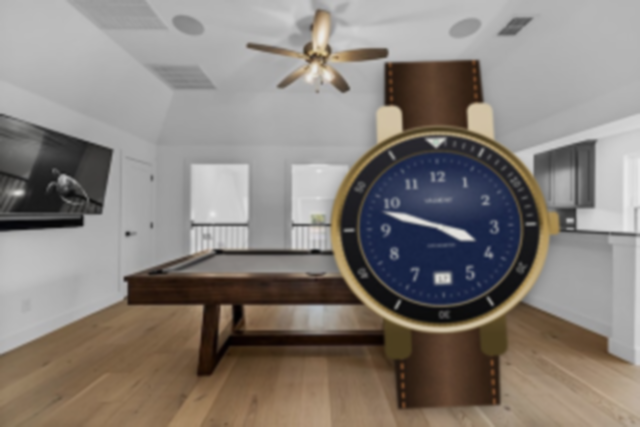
**3:48**
